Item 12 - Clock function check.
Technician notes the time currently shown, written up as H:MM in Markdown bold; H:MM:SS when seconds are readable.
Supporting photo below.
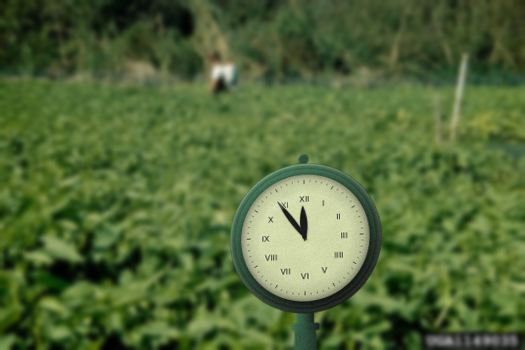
**11:54**
